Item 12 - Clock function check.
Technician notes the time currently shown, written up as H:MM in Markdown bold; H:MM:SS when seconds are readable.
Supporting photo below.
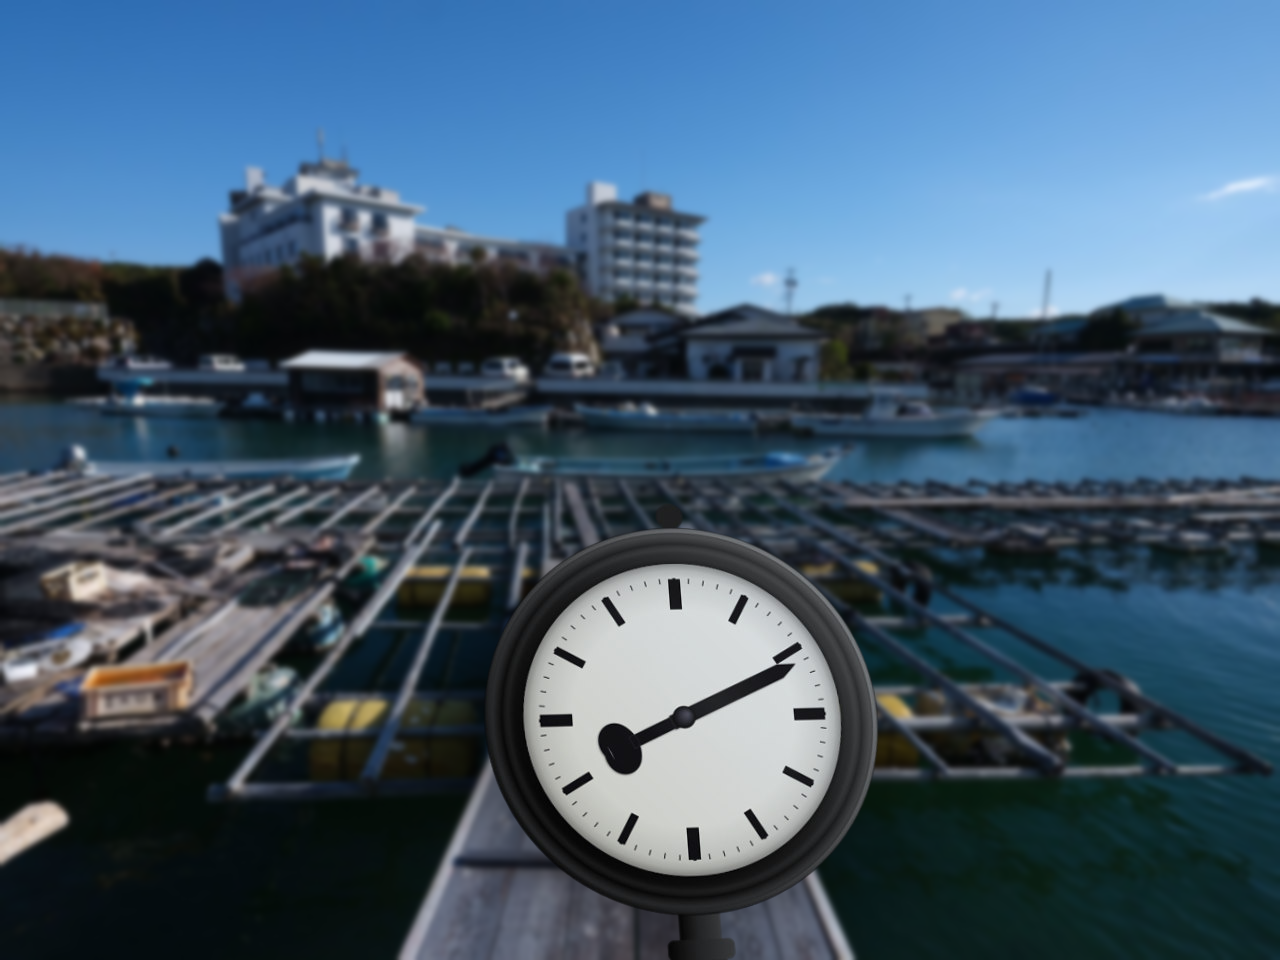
**8:11**
